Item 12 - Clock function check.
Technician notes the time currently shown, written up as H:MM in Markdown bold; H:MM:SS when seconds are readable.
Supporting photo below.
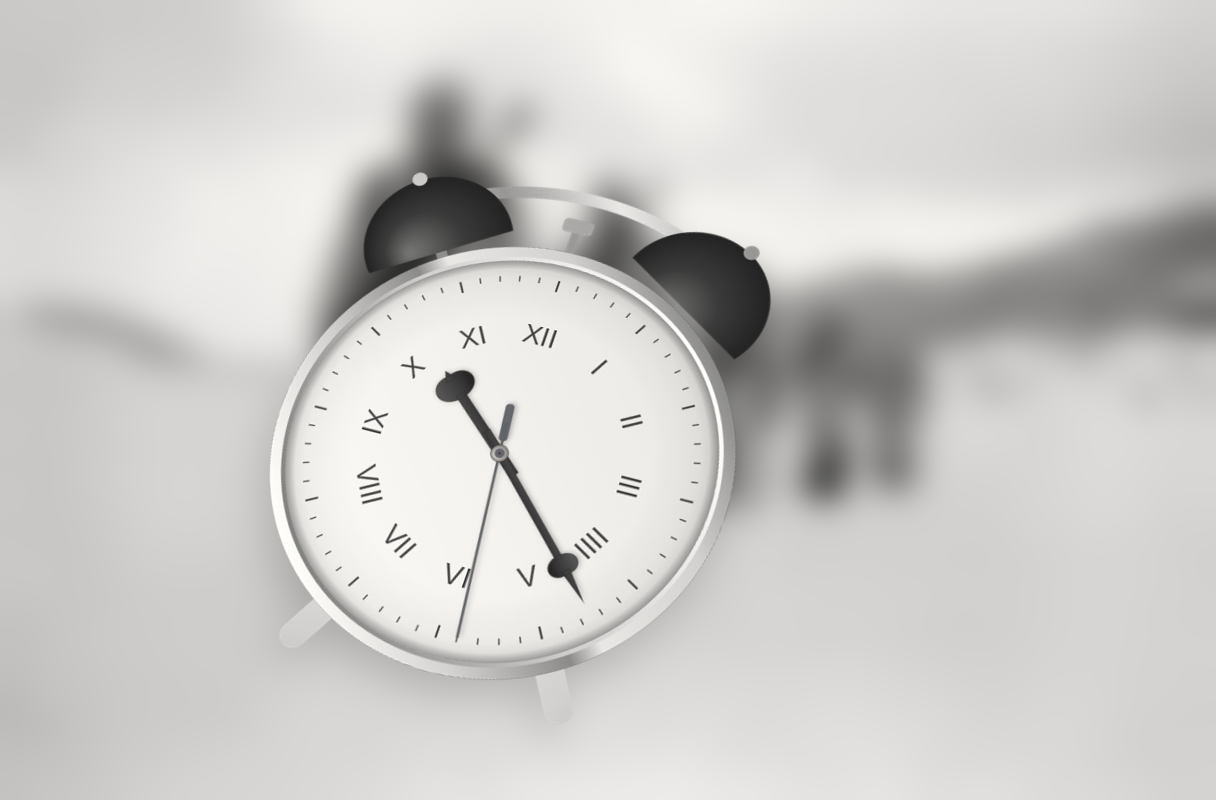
**10:22:29**
